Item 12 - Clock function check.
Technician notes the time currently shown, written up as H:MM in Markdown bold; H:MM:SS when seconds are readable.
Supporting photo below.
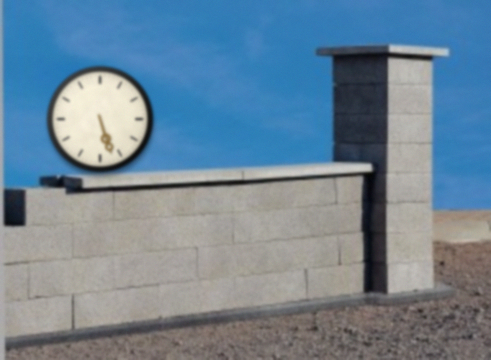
**5:27**
